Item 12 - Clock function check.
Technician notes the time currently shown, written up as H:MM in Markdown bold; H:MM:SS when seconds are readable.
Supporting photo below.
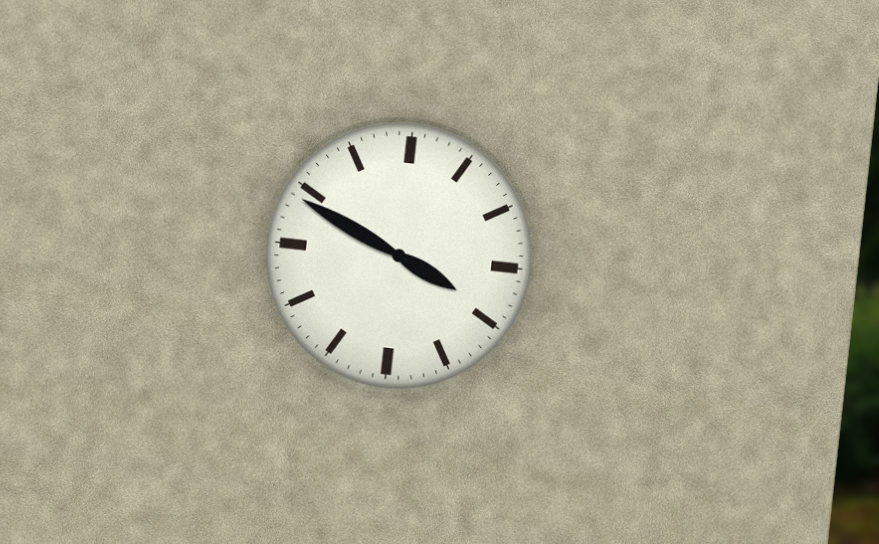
**3:49**
